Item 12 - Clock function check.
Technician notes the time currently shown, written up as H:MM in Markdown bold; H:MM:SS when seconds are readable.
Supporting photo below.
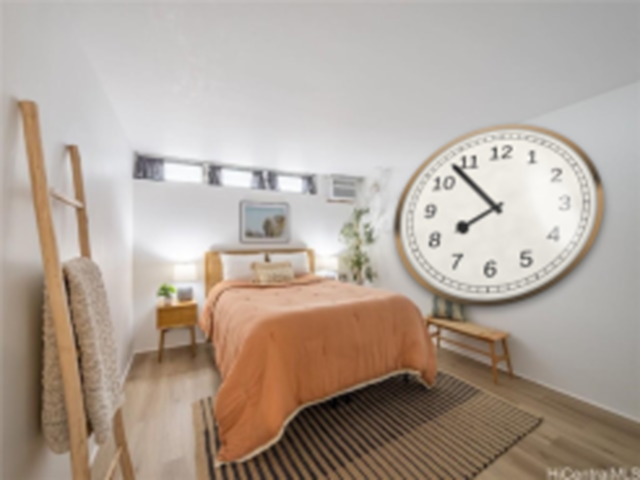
**7:53**
